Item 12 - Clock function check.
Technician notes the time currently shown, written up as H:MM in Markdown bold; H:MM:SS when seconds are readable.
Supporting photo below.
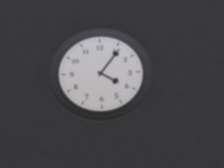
**4:06**
